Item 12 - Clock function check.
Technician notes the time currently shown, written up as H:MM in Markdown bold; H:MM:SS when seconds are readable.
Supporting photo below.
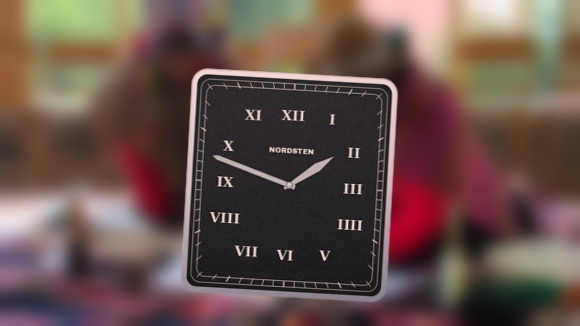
**1:48**
